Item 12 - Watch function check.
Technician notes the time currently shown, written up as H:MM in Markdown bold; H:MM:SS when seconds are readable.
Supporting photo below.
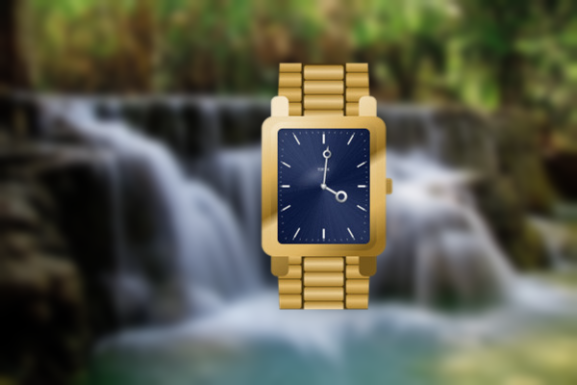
**4:01**
